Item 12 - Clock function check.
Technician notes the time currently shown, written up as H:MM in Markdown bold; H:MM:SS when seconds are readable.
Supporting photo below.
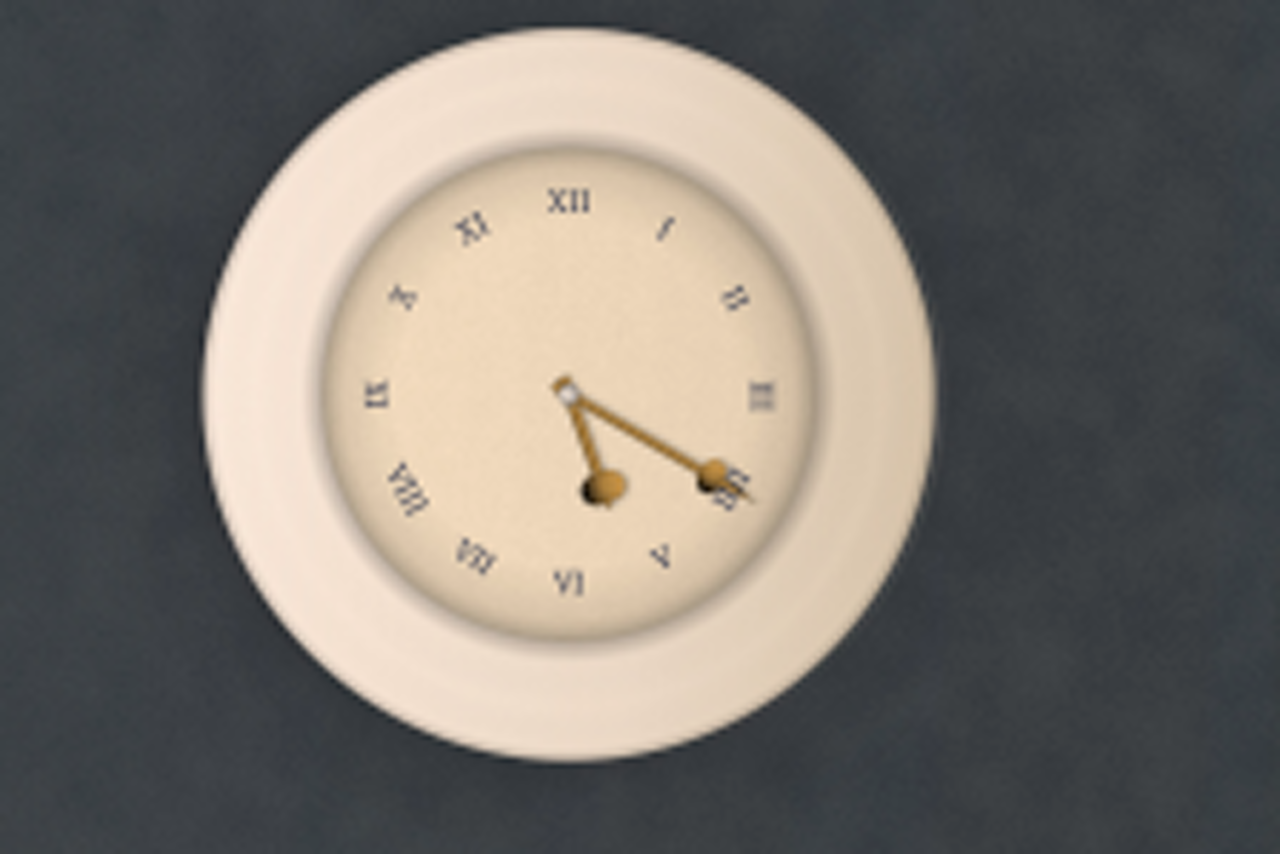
**5:20**
